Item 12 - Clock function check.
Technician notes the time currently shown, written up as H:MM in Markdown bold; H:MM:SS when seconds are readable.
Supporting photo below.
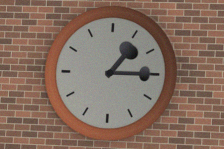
**1:15**
